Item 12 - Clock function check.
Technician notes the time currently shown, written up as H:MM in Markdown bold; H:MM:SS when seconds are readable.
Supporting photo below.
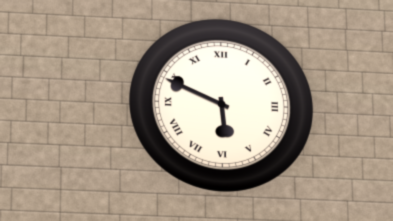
**5:49**
